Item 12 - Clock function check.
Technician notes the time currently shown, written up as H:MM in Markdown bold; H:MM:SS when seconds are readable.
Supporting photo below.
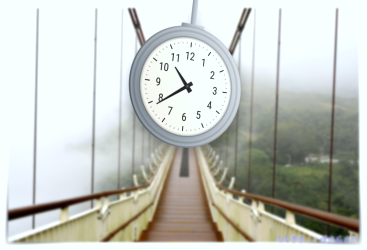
**10:39**
